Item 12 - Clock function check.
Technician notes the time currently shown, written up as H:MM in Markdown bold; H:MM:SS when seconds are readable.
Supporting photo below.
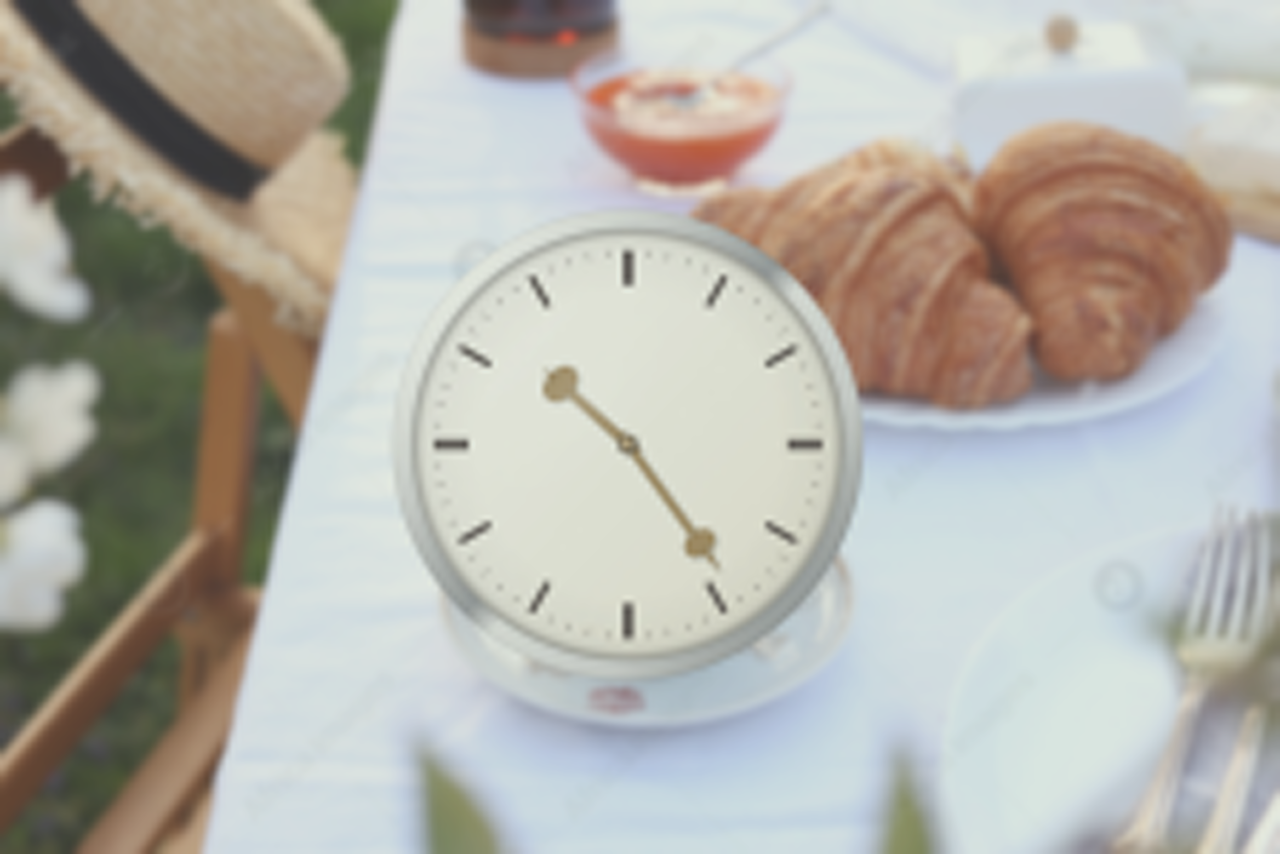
**10:24**
